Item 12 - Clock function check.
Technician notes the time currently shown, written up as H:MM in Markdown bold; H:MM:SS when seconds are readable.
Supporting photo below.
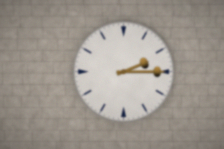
**2:15**
